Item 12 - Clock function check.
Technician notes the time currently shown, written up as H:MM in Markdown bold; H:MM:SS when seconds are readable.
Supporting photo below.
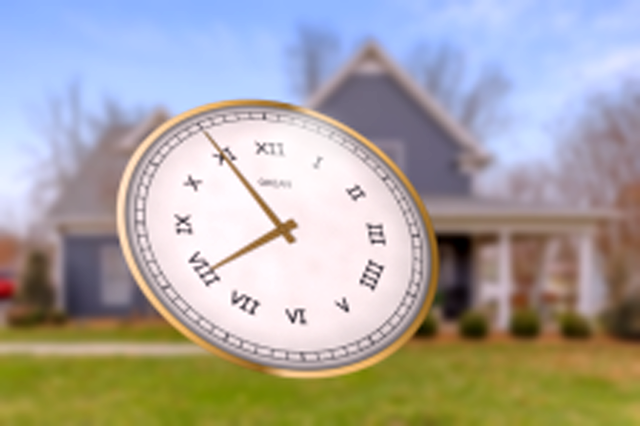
**7:55**
